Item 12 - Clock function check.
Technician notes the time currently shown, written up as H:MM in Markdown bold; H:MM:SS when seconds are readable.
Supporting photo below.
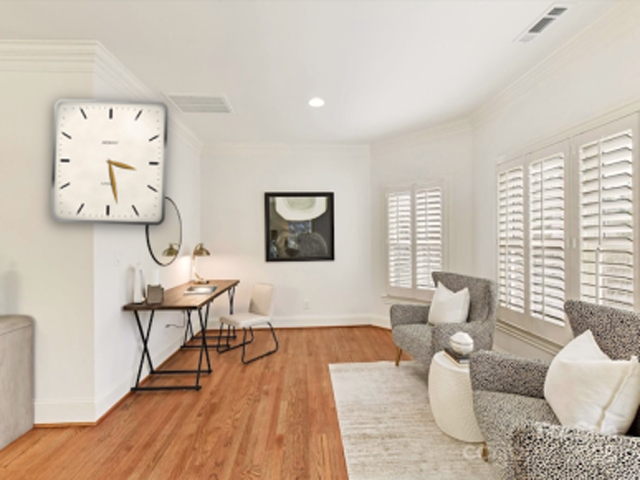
**3:28**
